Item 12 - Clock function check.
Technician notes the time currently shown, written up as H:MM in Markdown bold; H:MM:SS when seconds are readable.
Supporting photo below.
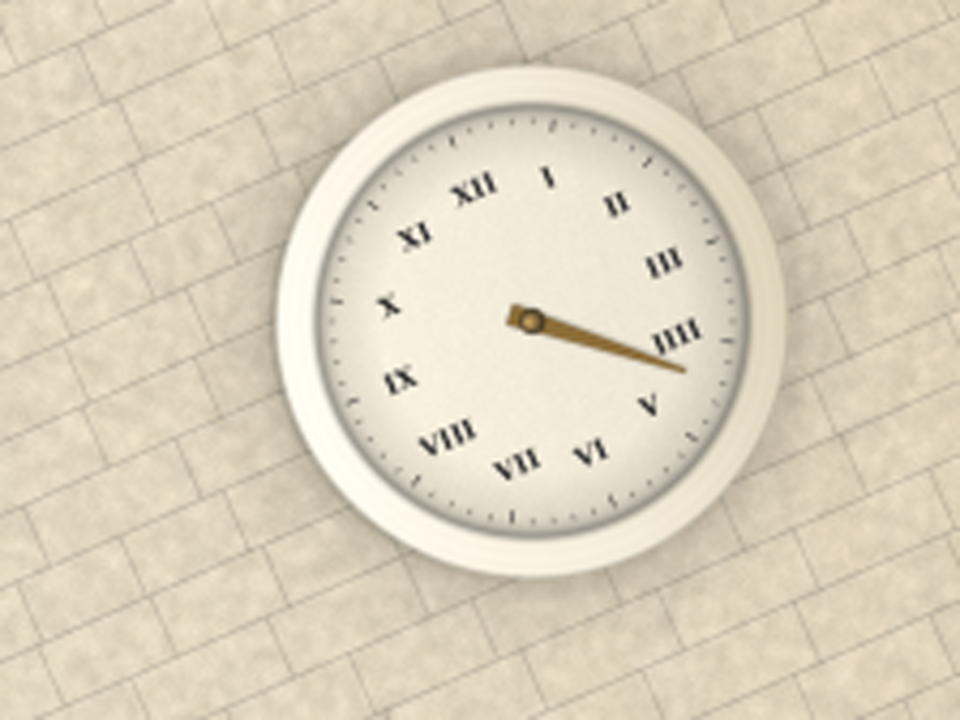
**4:22**
